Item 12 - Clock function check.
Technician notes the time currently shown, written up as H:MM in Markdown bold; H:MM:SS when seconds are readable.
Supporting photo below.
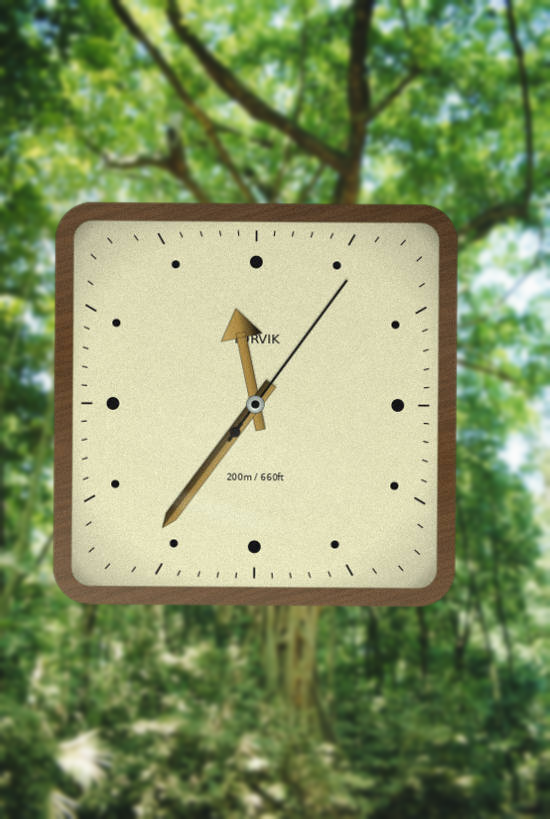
**11:36:06**
